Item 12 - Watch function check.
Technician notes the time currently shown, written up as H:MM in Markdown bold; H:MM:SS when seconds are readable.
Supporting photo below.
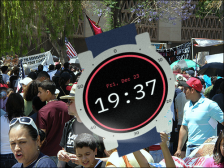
**19:37**
